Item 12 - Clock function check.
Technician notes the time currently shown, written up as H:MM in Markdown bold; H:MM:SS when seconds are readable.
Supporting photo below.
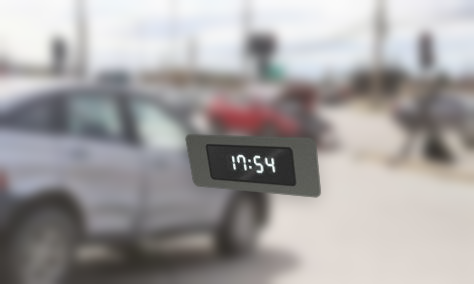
**17:54**
